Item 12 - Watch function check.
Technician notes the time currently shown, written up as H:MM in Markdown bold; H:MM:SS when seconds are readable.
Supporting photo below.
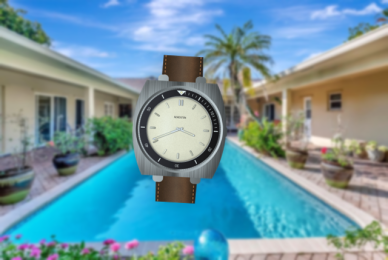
**3:41**
